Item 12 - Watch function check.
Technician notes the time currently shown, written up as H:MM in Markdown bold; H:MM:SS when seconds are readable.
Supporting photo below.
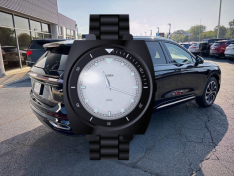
**11:18**
